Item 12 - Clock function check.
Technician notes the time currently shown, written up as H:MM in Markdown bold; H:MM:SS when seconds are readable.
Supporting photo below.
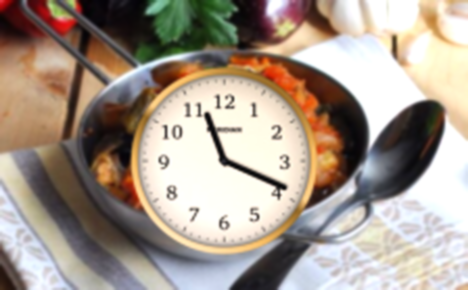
**11:19**
